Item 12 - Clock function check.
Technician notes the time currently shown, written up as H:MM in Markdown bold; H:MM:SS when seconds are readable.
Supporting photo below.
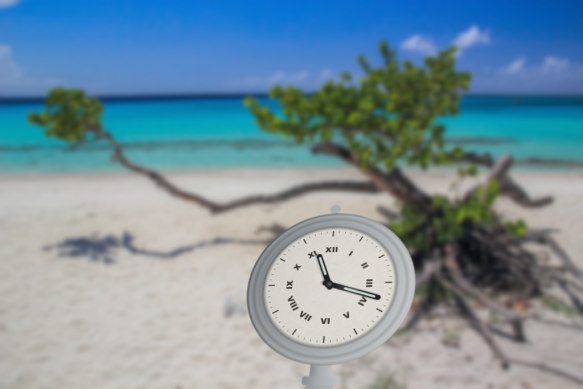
**11:18**
